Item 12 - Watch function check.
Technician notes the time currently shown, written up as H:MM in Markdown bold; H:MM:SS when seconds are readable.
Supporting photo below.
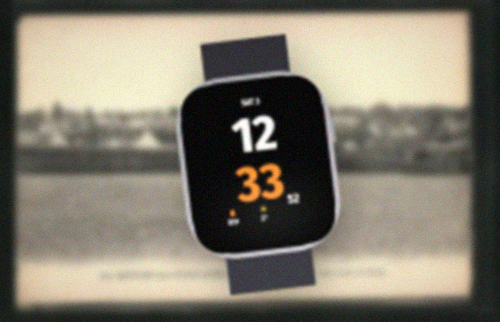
**12:33**
